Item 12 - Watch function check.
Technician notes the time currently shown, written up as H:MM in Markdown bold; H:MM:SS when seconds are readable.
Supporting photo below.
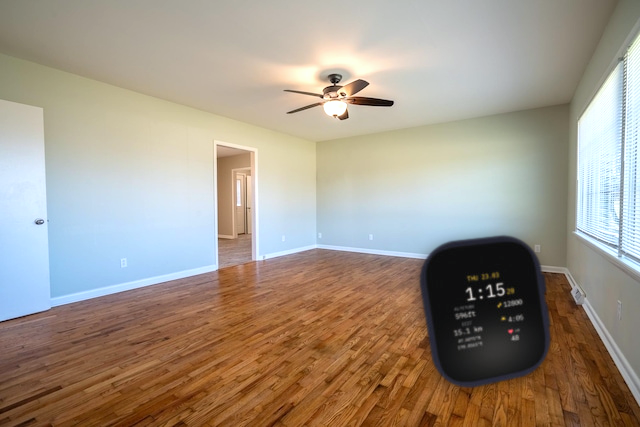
**1:15**
